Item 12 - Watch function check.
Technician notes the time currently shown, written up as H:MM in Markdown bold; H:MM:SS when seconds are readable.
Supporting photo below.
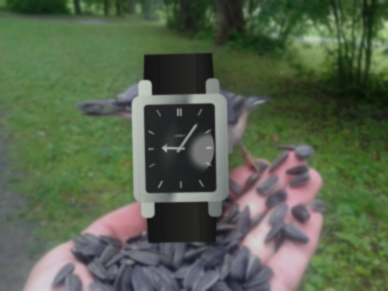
**9:06**
